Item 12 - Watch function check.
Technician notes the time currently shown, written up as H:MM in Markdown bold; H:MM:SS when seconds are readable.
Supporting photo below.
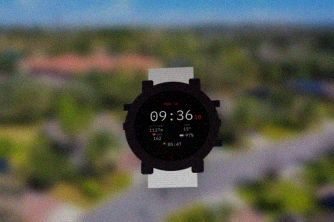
**9:36**
